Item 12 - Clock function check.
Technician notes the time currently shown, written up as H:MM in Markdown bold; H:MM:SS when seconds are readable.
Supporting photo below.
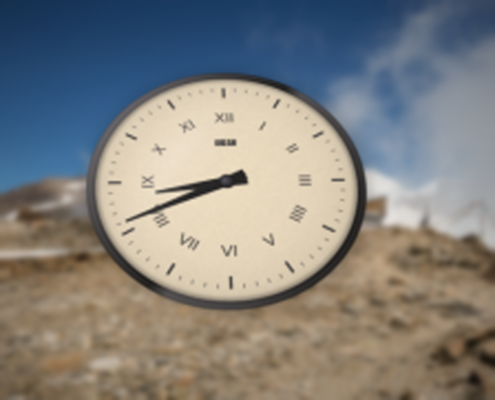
**8:41**
